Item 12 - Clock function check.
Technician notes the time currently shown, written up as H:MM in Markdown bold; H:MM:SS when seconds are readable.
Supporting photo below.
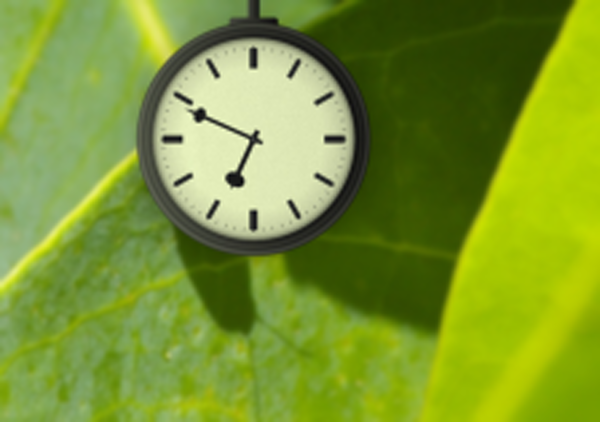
**6:49**
